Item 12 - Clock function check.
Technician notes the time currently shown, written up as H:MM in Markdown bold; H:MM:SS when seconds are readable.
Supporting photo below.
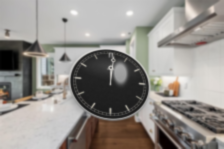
**12:01**
